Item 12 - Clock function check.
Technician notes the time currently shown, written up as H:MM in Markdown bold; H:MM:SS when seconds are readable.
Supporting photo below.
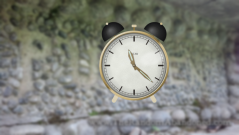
**11:22**
